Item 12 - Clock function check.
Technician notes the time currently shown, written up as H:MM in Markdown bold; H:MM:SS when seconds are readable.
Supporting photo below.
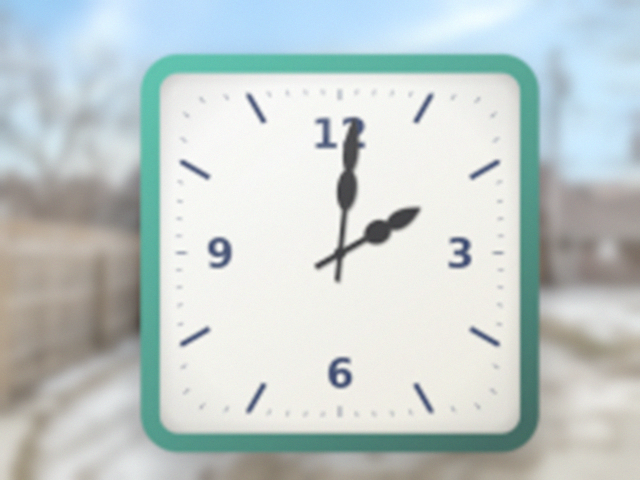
**2:01**
